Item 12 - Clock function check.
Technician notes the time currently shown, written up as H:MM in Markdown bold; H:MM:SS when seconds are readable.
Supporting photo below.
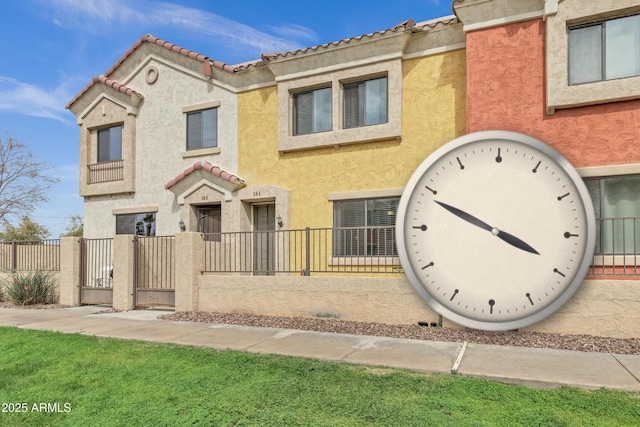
**3:49**
